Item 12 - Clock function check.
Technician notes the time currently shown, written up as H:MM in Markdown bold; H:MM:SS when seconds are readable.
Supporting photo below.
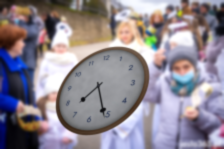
**7:26**
